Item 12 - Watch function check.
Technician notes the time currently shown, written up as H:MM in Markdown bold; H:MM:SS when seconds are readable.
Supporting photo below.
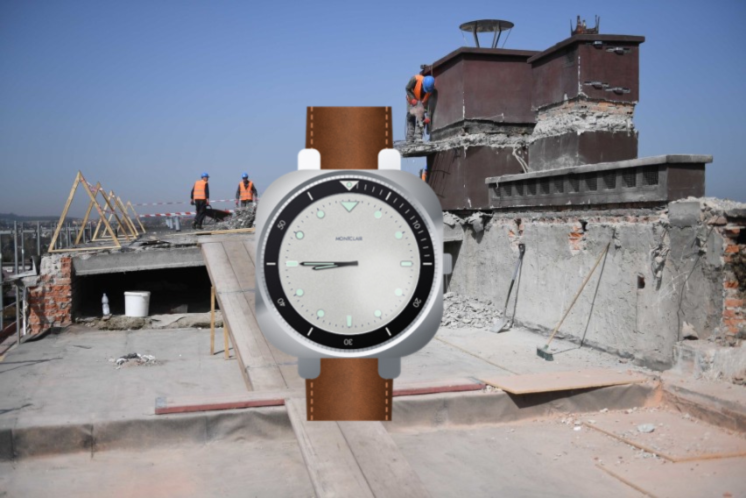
**8:45**
